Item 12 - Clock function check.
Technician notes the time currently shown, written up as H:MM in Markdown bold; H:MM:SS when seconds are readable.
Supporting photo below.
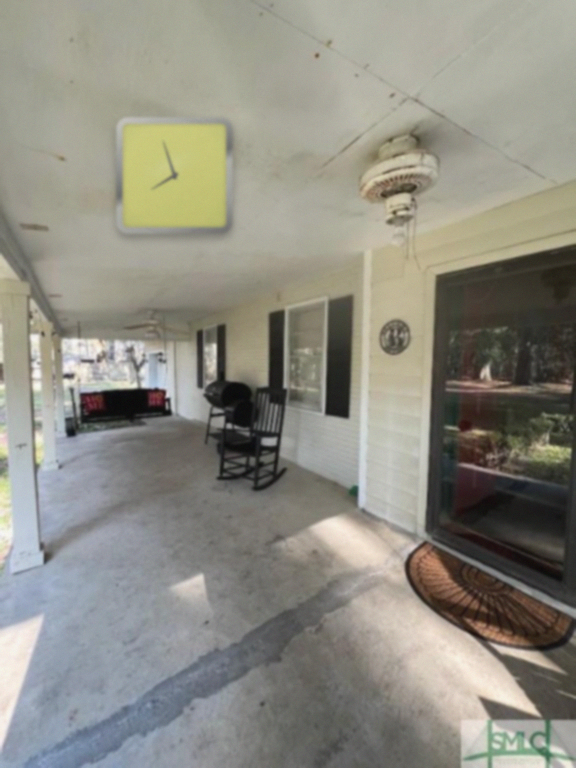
**7:57**
